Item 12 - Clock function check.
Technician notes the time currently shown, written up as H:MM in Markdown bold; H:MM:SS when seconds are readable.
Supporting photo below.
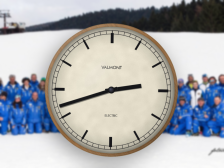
**2:42**
